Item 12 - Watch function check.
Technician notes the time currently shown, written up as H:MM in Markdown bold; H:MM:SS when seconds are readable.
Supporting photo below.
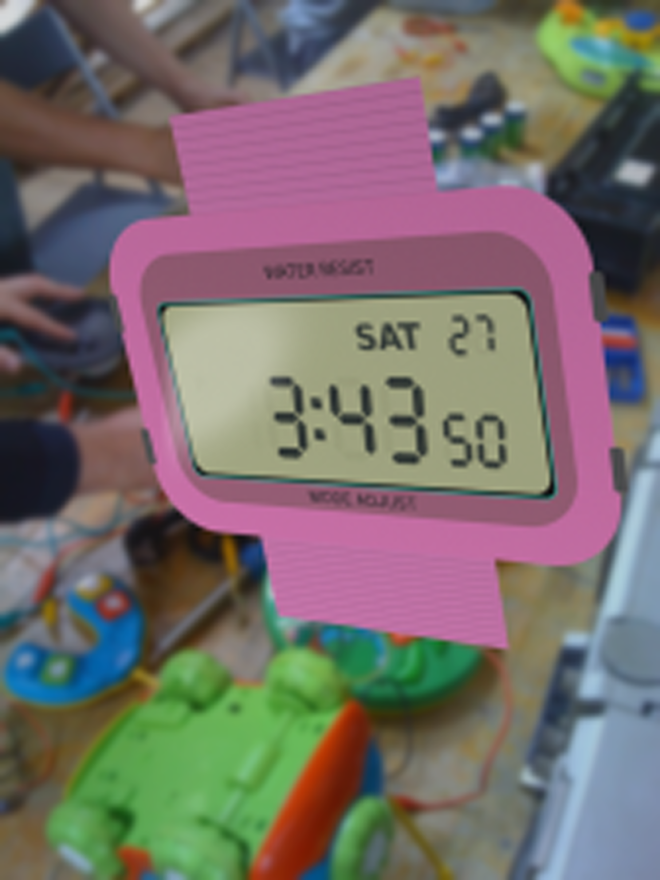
**3:43:50**
